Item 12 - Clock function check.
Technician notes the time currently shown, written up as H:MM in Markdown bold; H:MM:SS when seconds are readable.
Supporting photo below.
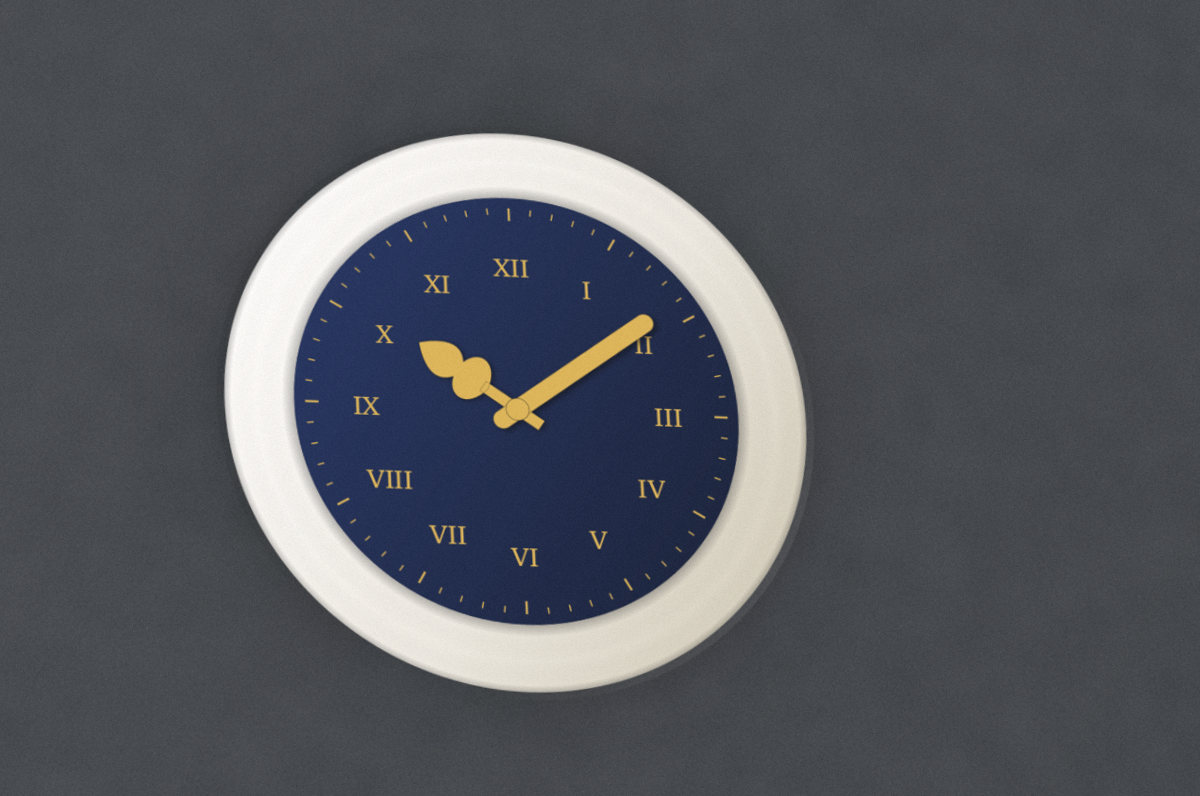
**10:09**
